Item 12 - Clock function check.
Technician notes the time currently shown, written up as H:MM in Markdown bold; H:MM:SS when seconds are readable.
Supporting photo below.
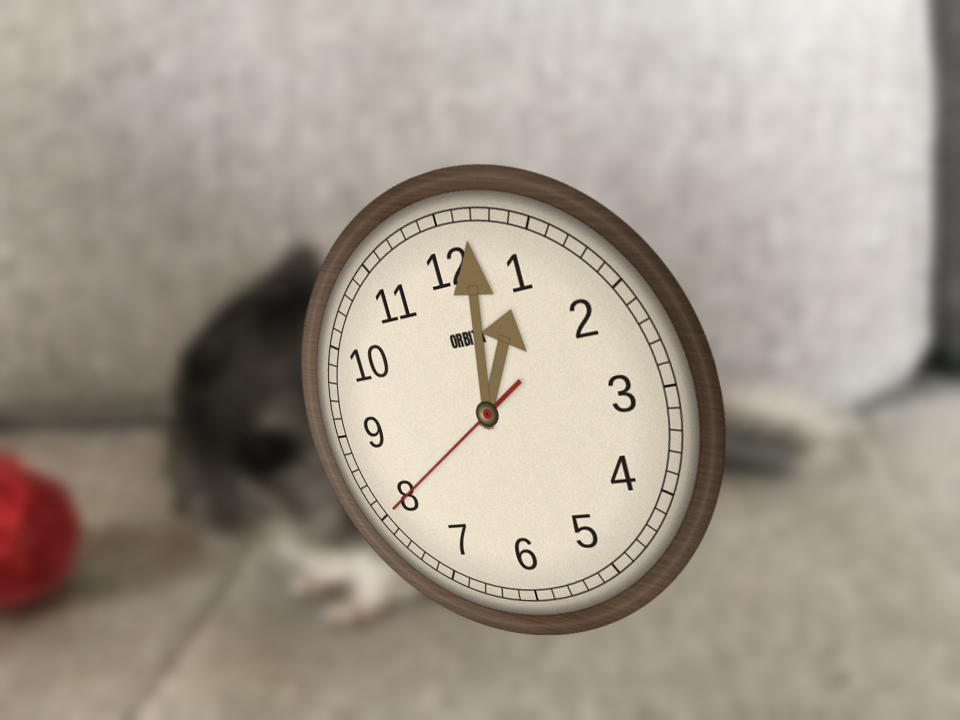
**1:01:40**
